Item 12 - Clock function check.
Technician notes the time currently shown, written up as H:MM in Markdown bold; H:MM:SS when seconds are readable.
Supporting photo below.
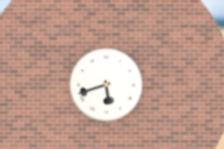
**5:42**
